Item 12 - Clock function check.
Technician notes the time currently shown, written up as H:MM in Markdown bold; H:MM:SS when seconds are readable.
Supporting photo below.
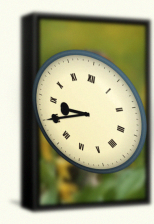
**8:40**
